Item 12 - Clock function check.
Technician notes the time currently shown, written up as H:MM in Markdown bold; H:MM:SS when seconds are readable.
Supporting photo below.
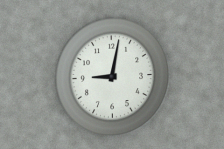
**9:02**
